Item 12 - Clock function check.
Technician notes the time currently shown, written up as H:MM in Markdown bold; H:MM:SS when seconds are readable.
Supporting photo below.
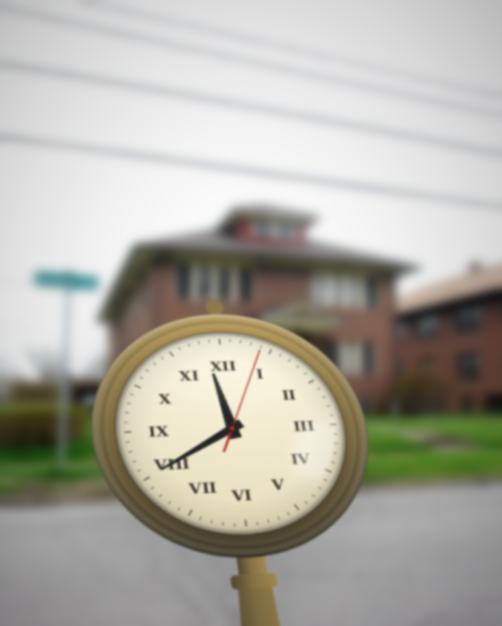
**11:40:04**
